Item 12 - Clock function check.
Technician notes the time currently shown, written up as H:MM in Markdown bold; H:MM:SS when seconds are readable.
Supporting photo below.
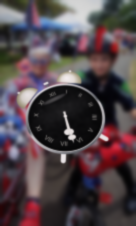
**6:32**
